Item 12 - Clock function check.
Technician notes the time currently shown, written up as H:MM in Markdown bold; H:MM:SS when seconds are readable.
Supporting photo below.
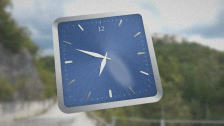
**6:49**
